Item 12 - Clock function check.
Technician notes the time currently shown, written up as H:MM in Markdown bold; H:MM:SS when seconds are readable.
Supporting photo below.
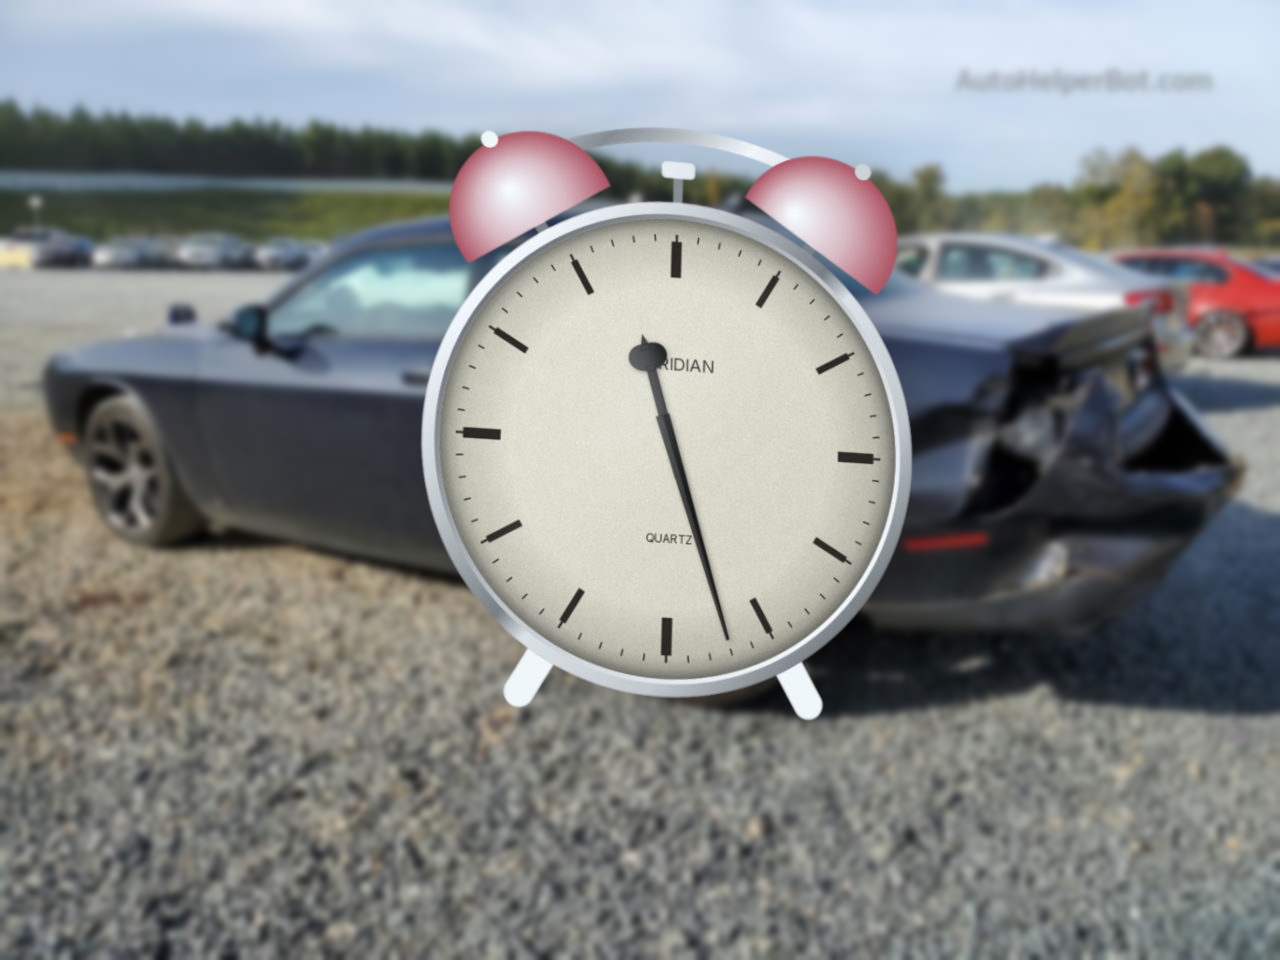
**11:27**
